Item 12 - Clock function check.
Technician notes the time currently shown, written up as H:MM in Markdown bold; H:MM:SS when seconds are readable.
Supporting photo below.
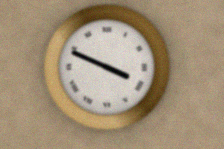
**3:49**
